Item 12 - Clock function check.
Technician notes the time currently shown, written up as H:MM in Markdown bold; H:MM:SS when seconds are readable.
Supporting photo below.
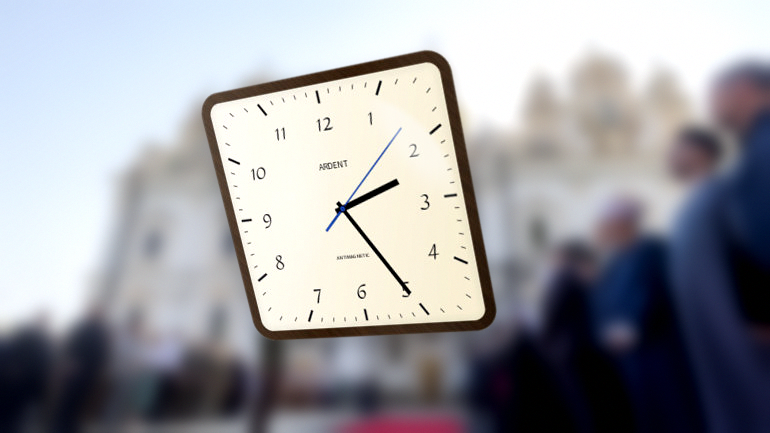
**2:25:08**
